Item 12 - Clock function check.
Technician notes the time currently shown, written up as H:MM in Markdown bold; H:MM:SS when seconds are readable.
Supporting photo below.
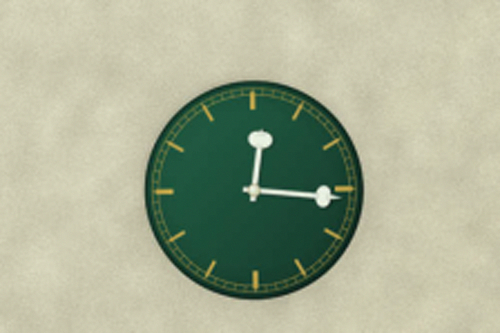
**12:16**
